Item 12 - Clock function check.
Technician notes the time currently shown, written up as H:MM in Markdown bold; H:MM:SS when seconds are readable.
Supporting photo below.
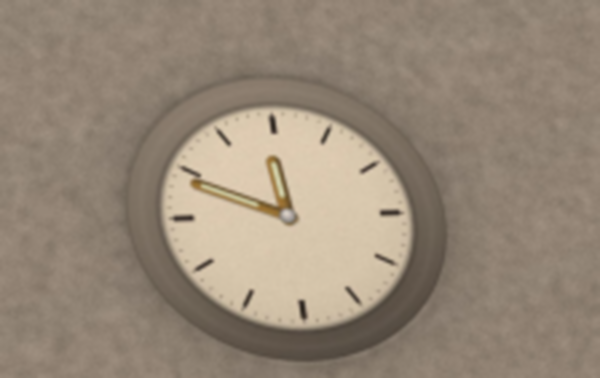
**11:49**
